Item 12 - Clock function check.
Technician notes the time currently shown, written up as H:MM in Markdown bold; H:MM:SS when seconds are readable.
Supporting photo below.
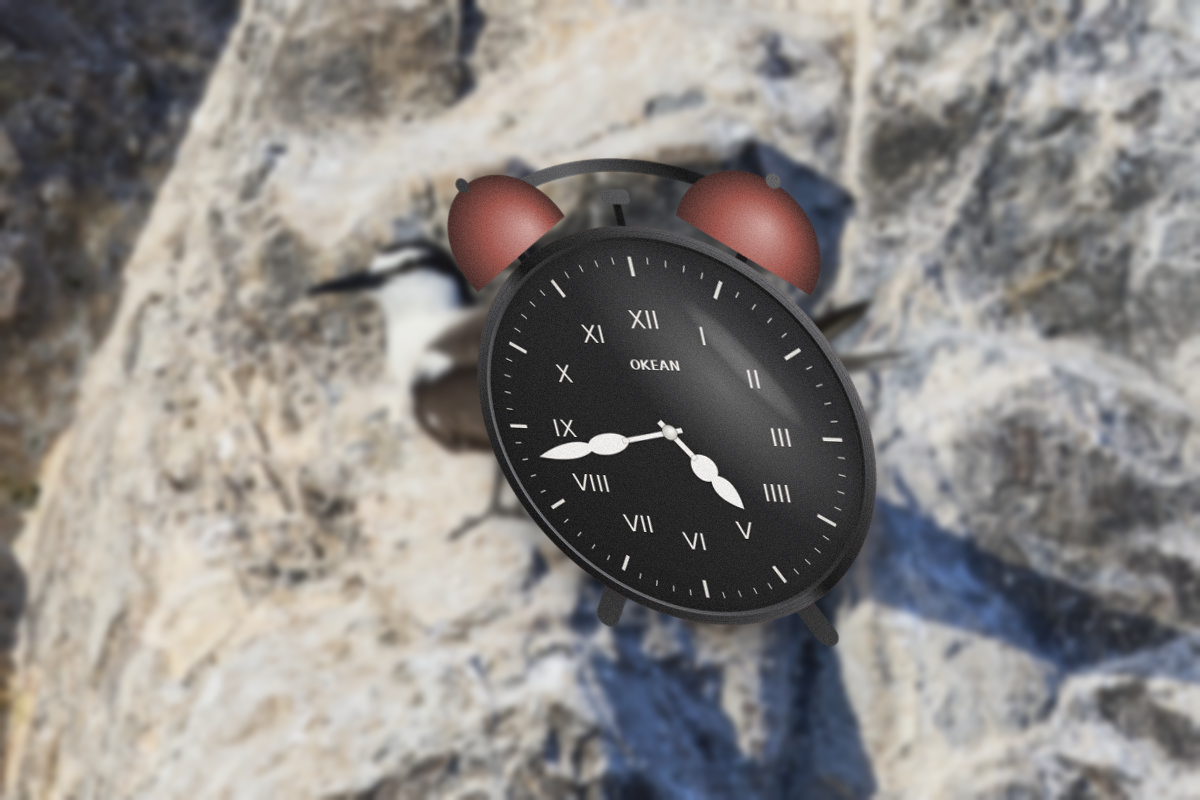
**4:43**
